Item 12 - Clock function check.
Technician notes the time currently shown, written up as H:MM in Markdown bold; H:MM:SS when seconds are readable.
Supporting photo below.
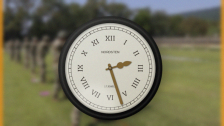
**2:27**
